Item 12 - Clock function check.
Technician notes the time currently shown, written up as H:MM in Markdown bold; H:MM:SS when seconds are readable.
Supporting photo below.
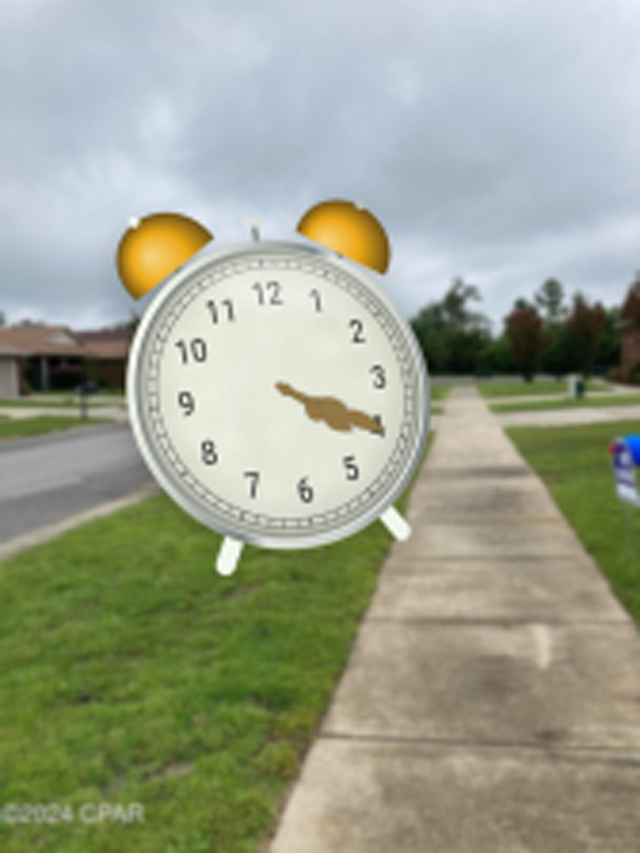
**4:20**
